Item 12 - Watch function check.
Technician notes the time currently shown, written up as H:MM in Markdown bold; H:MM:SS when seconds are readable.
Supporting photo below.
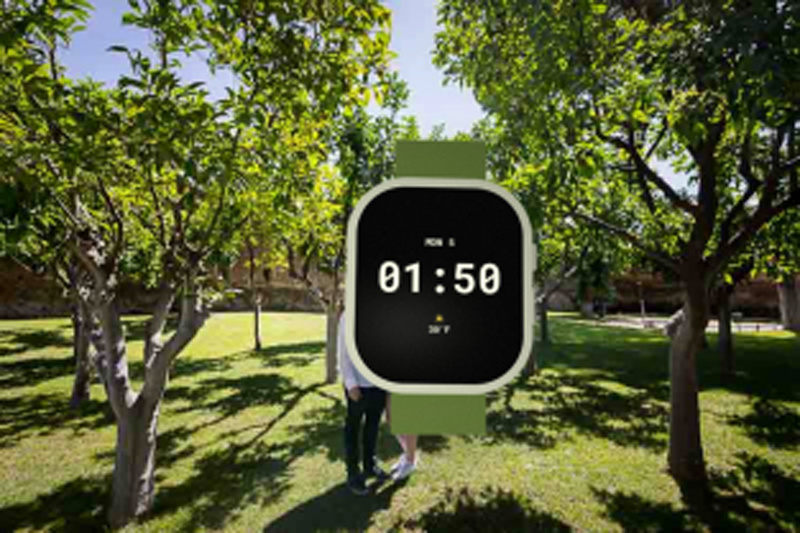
**1:50**
